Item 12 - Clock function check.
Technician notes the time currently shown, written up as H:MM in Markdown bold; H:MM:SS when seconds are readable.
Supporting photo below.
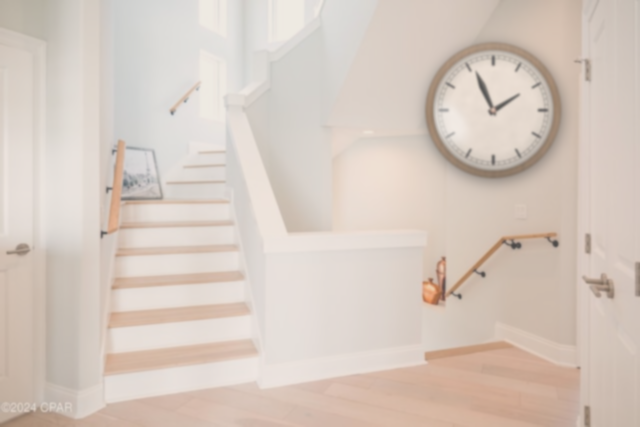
**1:56**
